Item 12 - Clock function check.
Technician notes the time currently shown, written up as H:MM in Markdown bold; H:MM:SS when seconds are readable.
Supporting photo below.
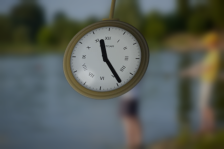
**11:24**
